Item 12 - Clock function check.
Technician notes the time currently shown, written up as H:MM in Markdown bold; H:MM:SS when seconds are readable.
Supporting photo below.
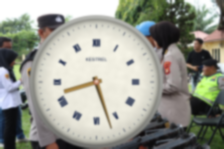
**8:27**
